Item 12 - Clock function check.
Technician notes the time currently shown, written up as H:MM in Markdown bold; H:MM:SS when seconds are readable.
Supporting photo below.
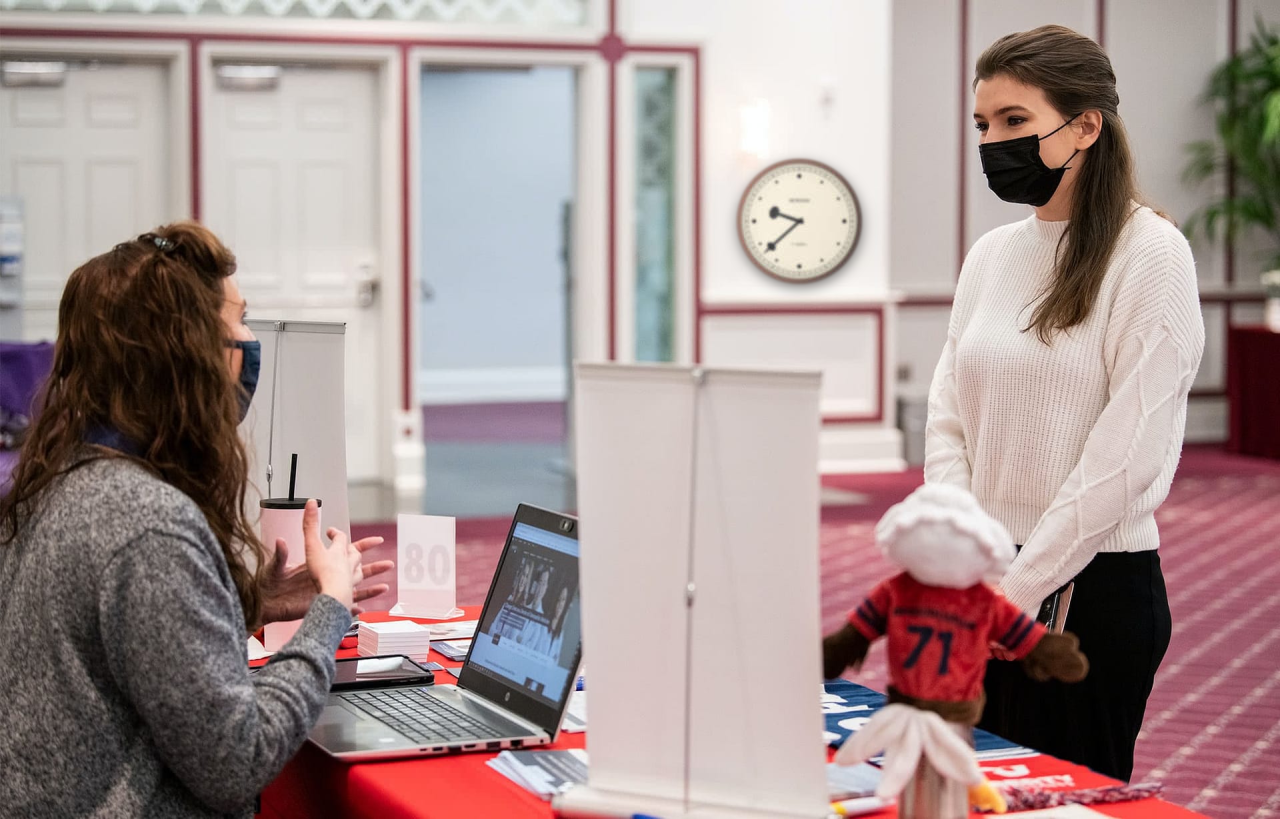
**9:38**
